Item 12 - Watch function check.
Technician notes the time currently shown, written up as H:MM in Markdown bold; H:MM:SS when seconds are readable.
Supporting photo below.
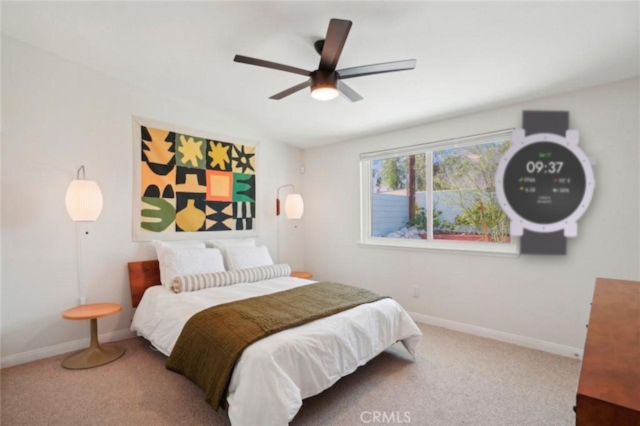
**9:37**
